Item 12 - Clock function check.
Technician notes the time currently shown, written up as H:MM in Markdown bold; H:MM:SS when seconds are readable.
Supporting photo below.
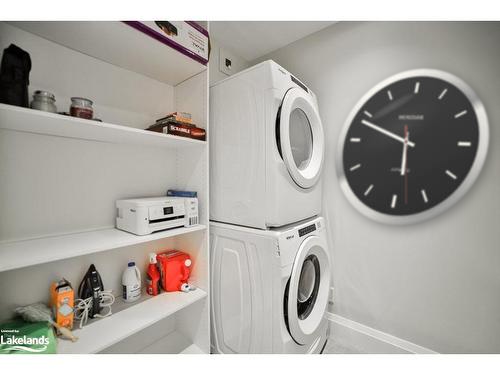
**5:48:28**
